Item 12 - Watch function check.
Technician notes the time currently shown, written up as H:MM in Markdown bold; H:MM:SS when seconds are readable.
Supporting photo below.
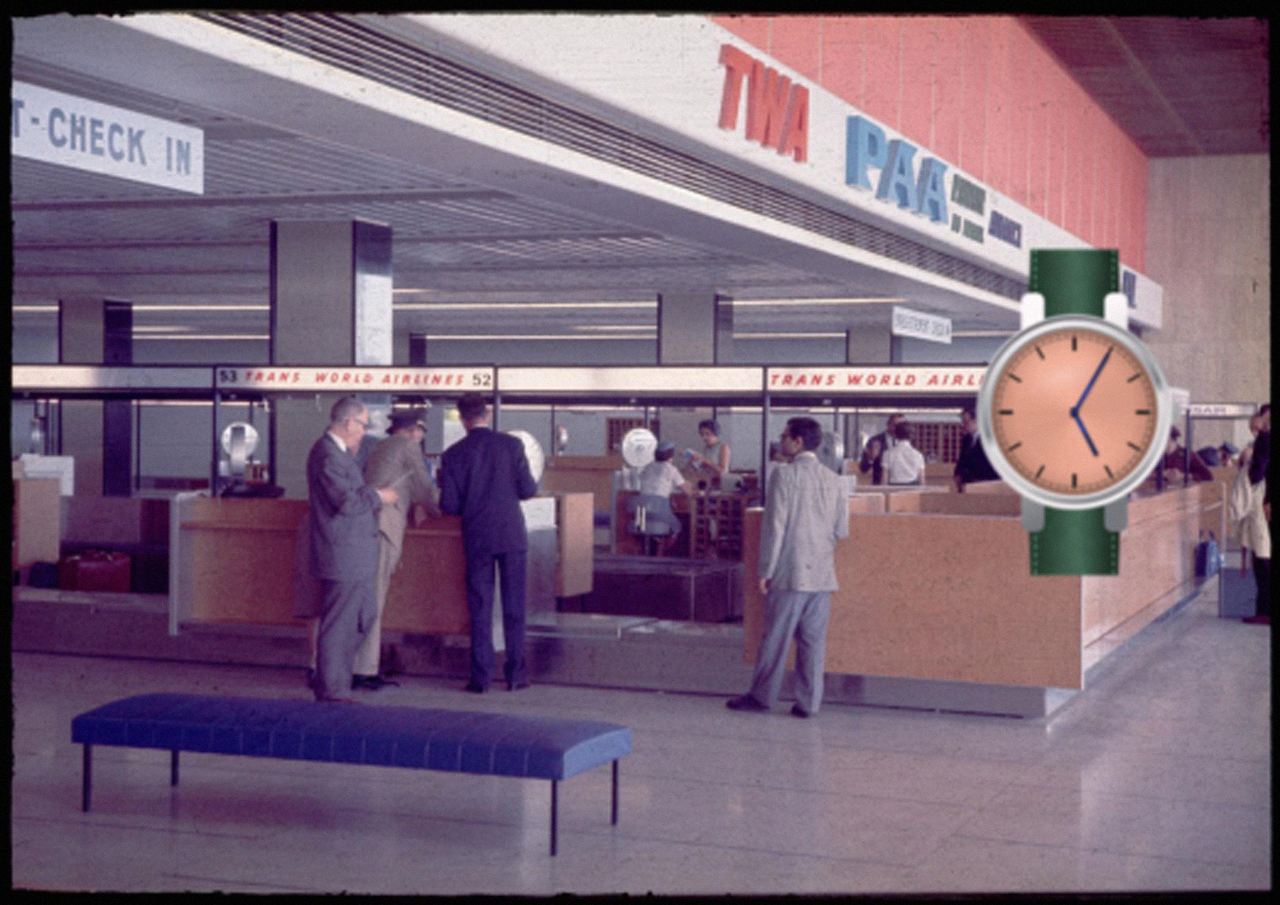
**5:05**
